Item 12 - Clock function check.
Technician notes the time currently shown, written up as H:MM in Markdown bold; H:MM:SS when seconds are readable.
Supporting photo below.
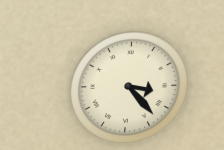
**3:23**
